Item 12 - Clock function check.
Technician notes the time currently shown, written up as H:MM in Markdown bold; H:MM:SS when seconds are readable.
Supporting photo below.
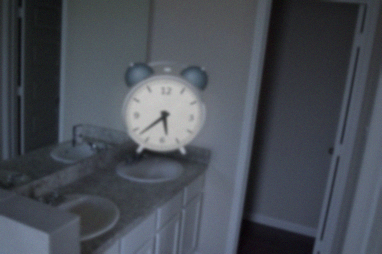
**5:38**
